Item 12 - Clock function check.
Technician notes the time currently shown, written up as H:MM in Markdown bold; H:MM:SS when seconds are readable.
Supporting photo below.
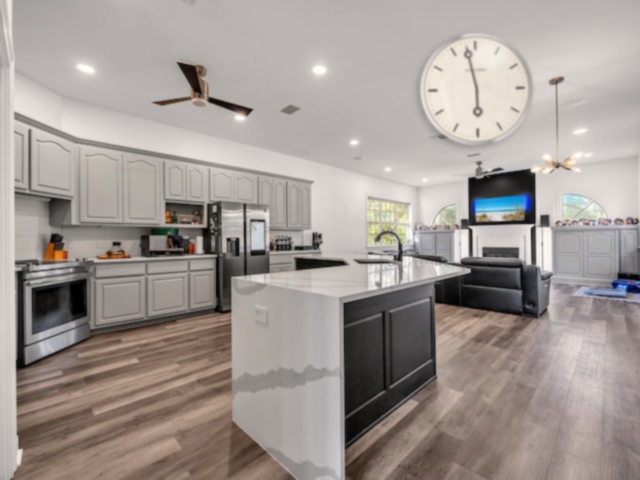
**5:58**
